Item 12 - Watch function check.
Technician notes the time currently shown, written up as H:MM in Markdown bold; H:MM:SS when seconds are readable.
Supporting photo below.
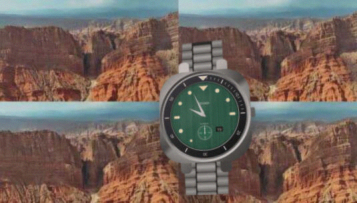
**9:56**
